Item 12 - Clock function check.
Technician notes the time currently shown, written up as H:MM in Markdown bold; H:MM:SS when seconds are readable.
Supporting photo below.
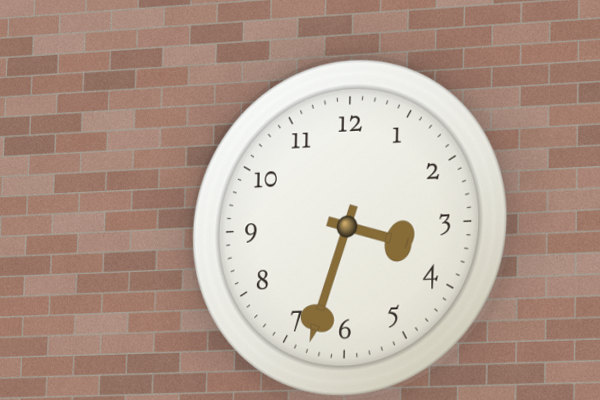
**3:33**
